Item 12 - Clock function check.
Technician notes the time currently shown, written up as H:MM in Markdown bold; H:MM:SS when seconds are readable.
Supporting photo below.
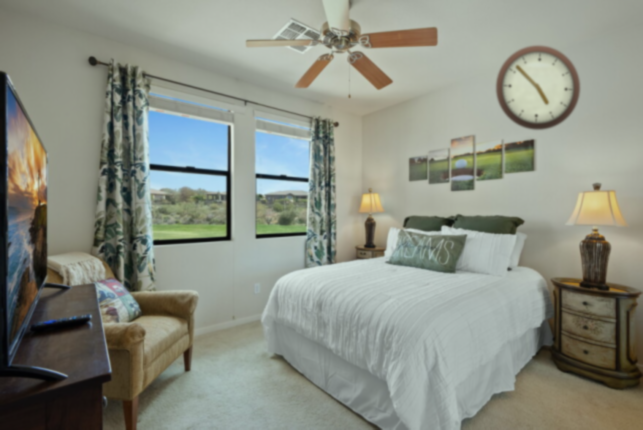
**4:52**
